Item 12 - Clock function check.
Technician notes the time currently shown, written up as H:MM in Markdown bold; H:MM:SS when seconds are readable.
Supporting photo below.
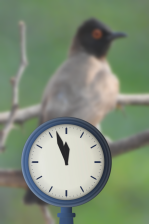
**11:57**
